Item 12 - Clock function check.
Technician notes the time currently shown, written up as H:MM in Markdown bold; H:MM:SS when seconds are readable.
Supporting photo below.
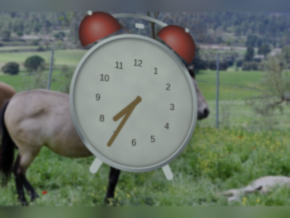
**7:35**
